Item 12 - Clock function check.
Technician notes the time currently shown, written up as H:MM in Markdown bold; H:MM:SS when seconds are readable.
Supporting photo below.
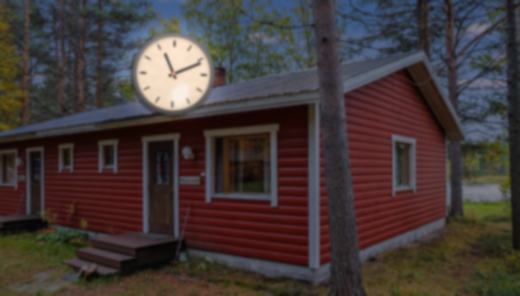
**11:11**
